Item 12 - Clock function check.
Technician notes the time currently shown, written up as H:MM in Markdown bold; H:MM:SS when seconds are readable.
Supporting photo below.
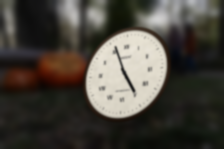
**4:56**
